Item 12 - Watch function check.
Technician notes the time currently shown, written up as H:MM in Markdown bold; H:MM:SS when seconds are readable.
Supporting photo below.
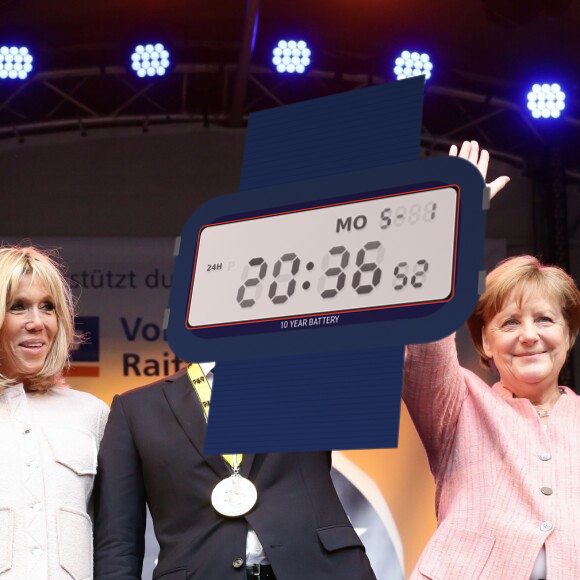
**20:36:52**
